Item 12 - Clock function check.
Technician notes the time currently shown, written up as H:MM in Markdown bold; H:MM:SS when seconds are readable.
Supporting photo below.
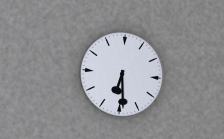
**6:29**
